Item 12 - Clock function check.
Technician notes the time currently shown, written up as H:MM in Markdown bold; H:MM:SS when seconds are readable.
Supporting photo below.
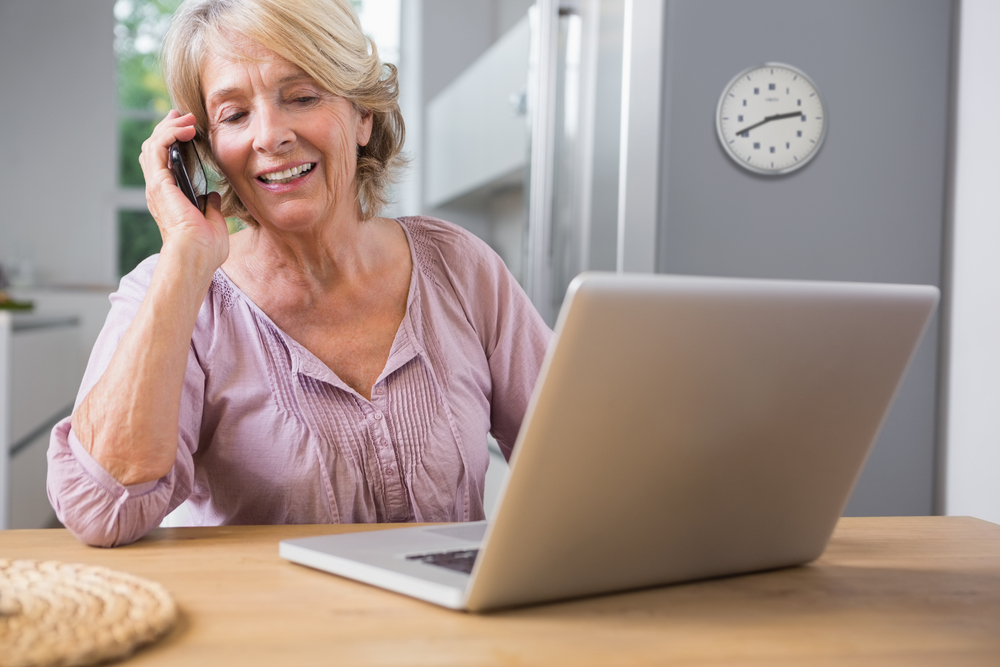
**2:41**
